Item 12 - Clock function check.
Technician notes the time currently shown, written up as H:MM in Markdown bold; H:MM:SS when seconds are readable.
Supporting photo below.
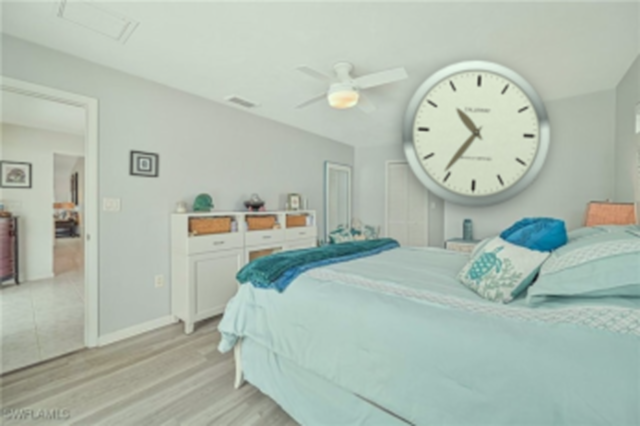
**10:36**
